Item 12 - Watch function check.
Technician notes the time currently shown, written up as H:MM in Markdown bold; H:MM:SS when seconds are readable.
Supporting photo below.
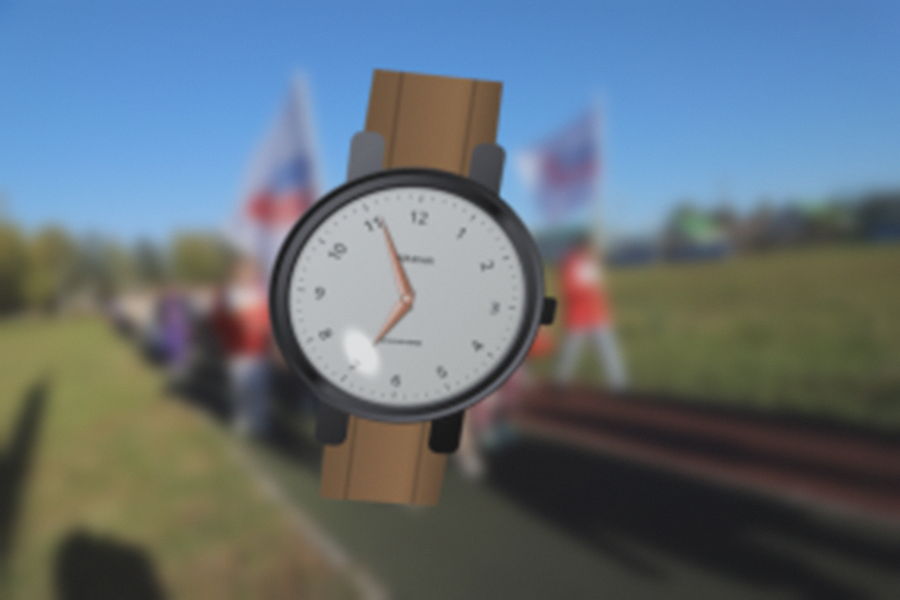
**6:56**
